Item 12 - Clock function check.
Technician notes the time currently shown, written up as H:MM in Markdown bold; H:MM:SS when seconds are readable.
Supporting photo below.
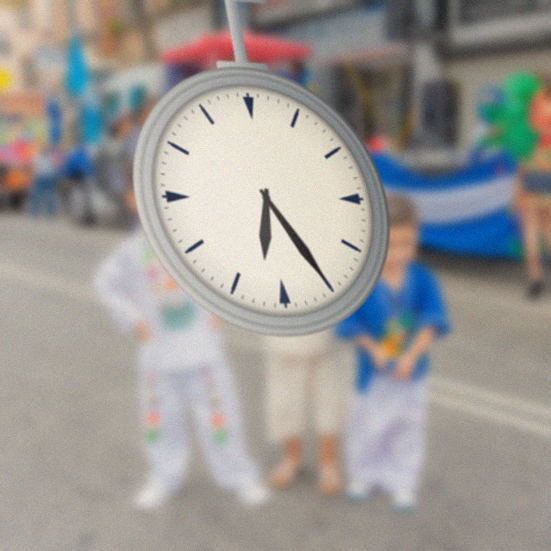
**6:25**
